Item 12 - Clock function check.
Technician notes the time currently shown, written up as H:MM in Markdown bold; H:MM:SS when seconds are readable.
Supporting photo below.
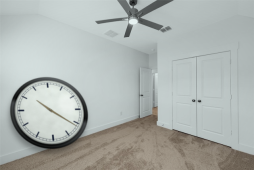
**10:21**
